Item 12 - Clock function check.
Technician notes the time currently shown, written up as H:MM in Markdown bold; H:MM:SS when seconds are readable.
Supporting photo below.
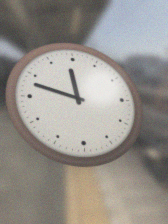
**11:48**
